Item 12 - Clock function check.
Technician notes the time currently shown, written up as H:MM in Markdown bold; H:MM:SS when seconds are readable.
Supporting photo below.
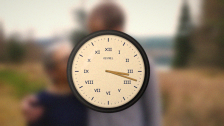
**3:18**
